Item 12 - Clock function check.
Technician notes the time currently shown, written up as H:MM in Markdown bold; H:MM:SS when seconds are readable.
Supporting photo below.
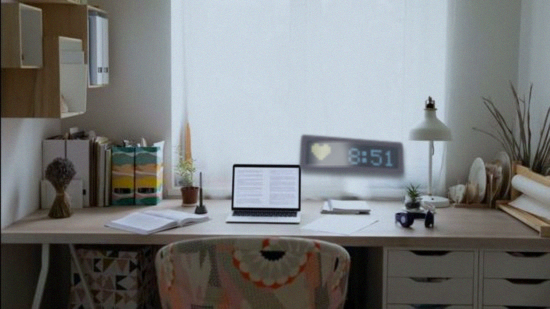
**8:51**
